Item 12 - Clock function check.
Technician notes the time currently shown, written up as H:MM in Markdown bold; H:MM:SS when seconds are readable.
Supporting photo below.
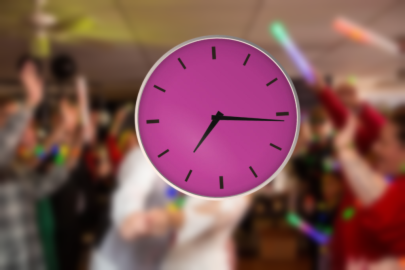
**7:16**
